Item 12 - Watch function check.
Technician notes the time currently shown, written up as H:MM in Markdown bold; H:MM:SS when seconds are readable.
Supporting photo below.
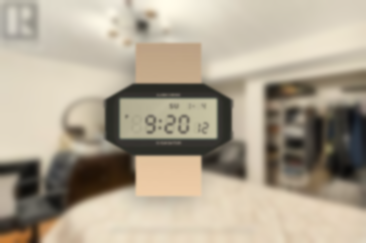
**9:20**
